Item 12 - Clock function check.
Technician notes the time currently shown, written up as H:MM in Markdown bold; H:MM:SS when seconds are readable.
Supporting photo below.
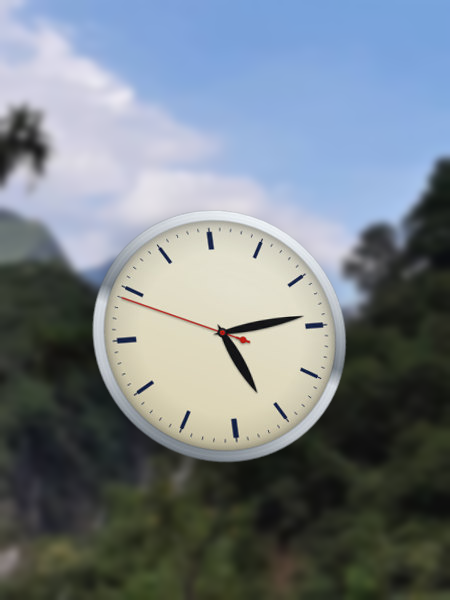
**5:13:49**
